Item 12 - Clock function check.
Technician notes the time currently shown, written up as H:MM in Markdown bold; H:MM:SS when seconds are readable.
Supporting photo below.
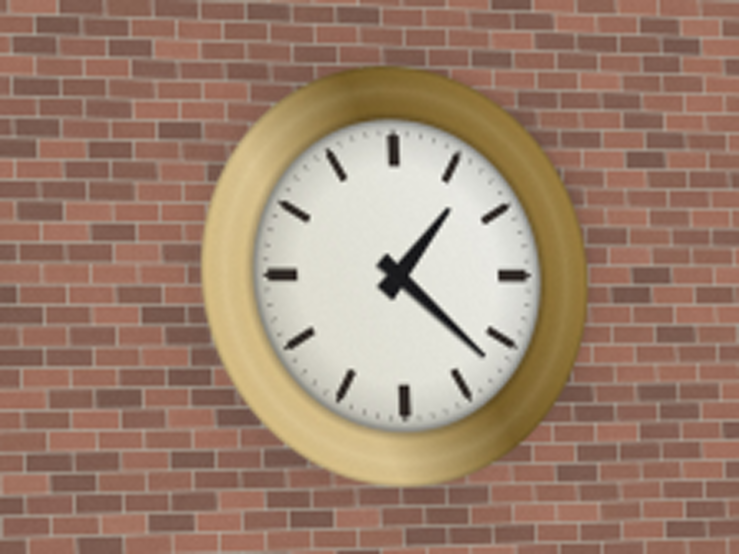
**1:22**
